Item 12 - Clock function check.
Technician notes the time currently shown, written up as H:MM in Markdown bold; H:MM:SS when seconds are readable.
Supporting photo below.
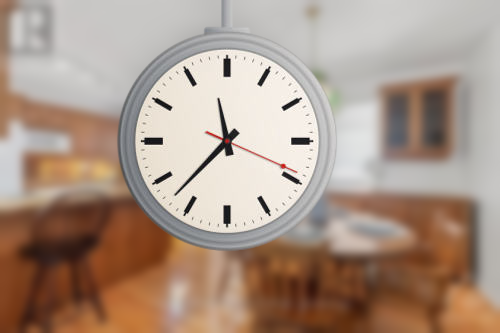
**11:37:19**
